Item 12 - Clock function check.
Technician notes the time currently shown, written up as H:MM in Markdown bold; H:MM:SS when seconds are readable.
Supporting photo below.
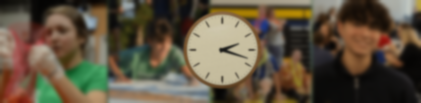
**2:18**
